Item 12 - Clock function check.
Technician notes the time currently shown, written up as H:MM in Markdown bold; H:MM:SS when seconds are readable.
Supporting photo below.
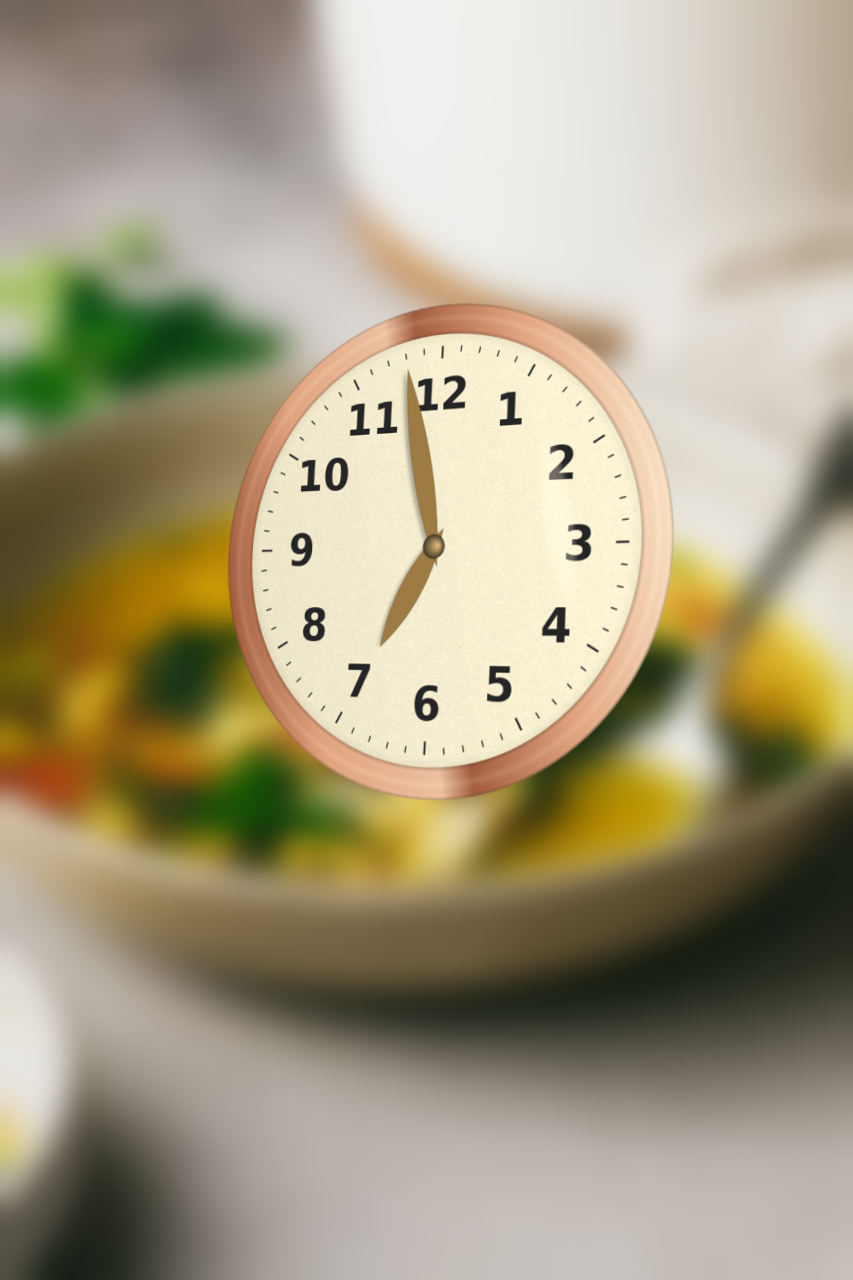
**6:58**
